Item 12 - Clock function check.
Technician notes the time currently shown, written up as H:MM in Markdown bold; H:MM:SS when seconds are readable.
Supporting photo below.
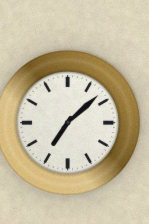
**7:08**
